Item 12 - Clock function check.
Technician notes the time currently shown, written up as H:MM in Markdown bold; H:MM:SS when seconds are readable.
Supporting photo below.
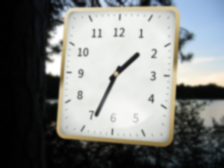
**1:34**
